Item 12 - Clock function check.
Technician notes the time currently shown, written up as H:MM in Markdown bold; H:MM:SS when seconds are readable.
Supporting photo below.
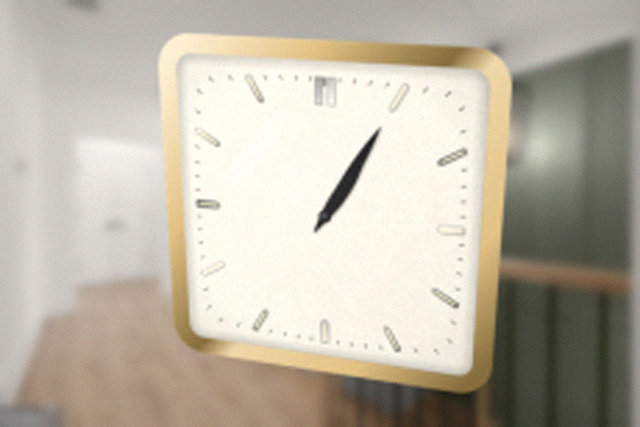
**1:05**
